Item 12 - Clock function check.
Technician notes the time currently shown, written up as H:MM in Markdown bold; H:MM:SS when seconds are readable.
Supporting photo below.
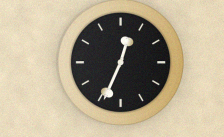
**12:34**
